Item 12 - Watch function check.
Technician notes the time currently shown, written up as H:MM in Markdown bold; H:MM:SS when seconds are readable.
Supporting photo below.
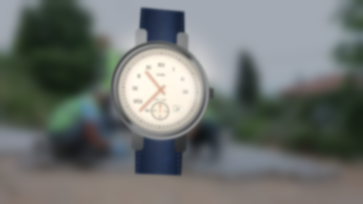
**10:37**
